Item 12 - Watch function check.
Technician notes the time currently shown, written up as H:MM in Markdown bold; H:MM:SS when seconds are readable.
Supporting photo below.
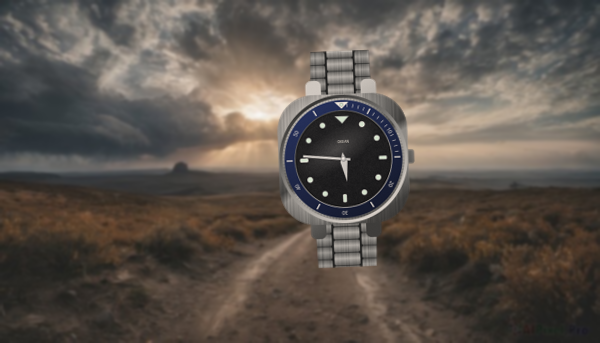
**5:46**
